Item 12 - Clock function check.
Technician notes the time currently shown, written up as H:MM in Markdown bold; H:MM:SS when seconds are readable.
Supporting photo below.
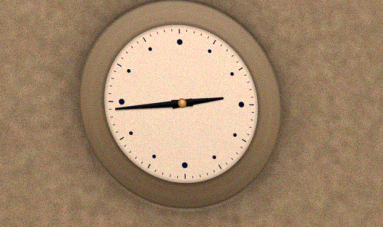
**2:44**
